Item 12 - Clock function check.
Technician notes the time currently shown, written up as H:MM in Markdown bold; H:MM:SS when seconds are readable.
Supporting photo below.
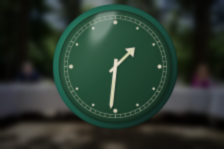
**1:31**
